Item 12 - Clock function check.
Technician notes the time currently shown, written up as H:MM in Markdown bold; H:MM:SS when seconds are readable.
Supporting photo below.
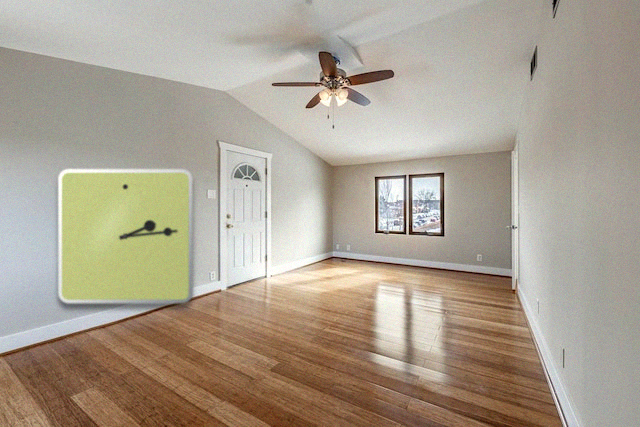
**2:14**
